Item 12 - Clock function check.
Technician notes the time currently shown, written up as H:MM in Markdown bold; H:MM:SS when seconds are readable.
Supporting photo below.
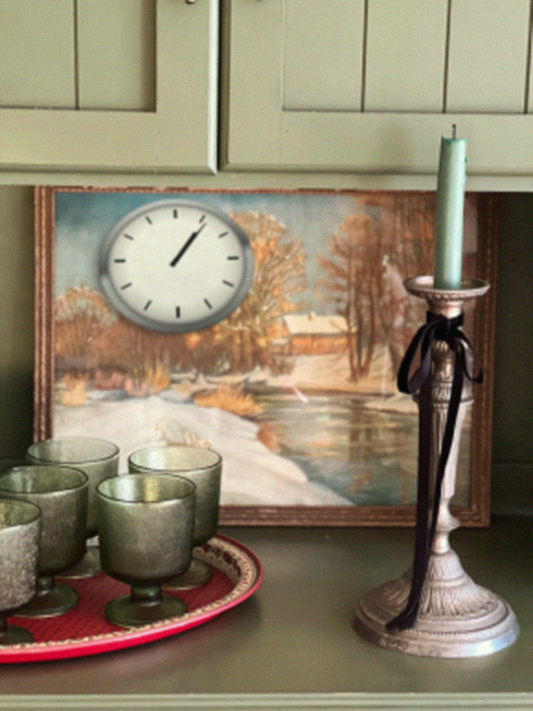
**1:06**
